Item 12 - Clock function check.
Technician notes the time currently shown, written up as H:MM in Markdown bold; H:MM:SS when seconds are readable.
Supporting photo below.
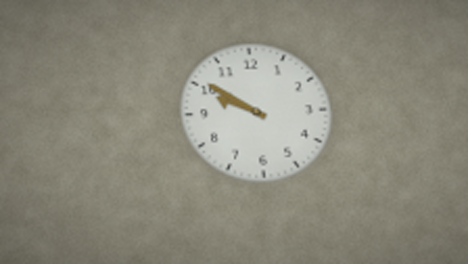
**9:51**
